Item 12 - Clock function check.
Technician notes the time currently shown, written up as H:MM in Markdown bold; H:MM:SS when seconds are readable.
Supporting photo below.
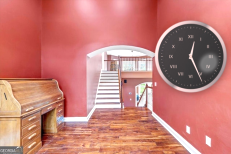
**12:26**
